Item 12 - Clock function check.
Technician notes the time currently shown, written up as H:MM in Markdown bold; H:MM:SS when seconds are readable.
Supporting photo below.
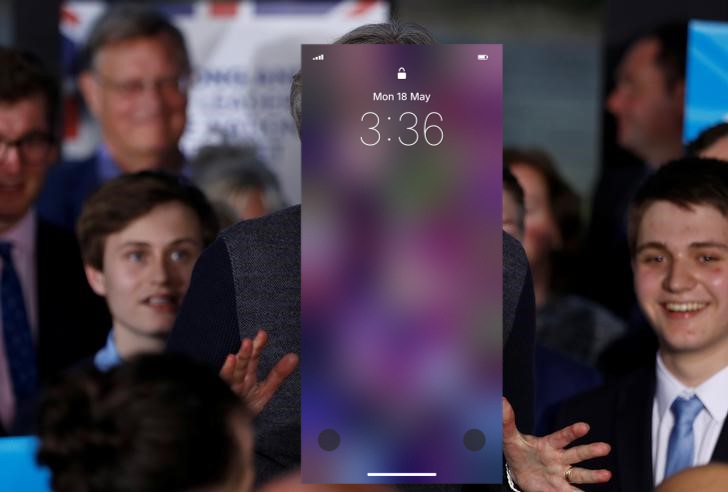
**3:36**
